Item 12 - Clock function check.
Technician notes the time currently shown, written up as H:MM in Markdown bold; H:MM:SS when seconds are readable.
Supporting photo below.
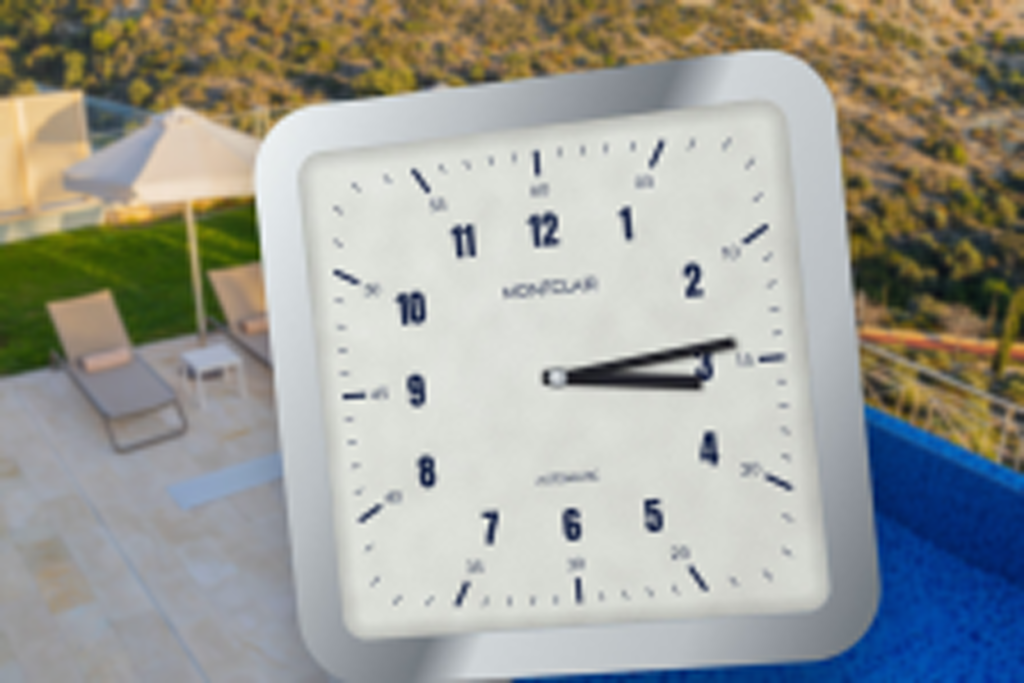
**3:14**
